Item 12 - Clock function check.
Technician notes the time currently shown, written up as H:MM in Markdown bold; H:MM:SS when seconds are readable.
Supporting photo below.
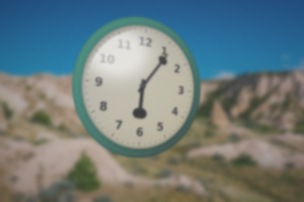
**6:06**
